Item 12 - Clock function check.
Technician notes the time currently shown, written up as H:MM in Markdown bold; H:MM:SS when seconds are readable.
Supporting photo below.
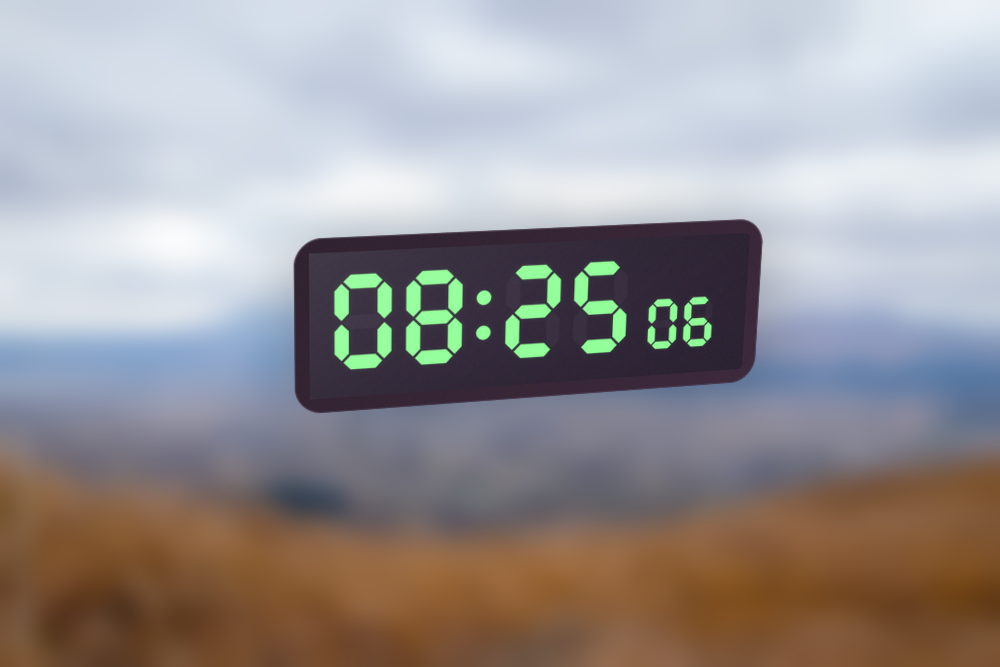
**8:25:06**
